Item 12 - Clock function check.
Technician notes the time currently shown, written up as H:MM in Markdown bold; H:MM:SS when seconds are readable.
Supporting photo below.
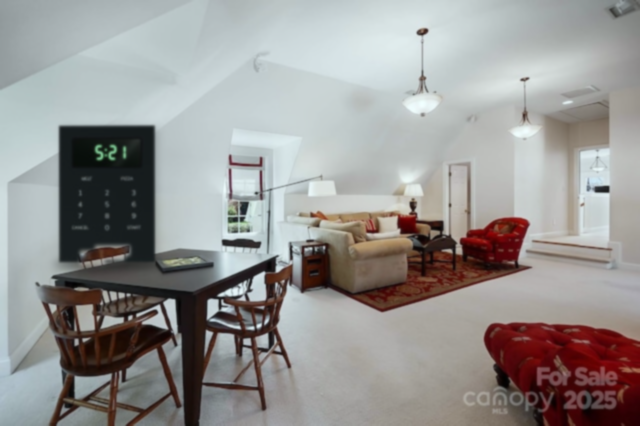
**5:21**
